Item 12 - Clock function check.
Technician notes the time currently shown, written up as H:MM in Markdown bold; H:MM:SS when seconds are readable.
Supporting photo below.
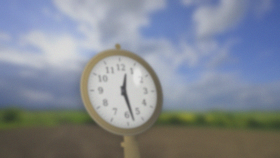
**12:28**
